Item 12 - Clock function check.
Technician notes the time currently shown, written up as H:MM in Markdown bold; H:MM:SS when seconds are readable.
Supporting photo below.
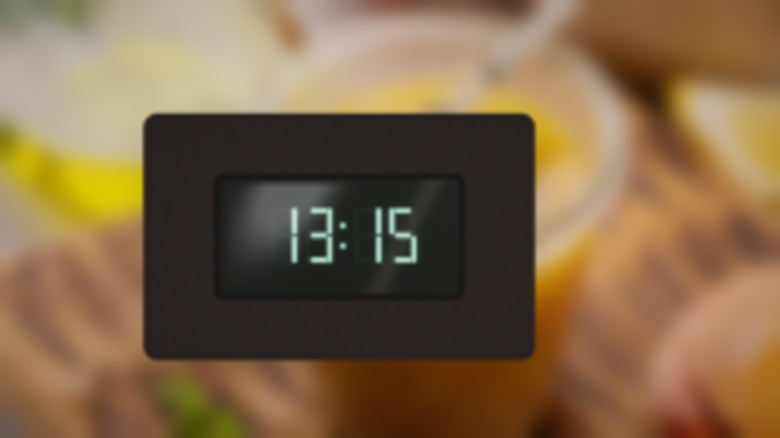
**13:15**
